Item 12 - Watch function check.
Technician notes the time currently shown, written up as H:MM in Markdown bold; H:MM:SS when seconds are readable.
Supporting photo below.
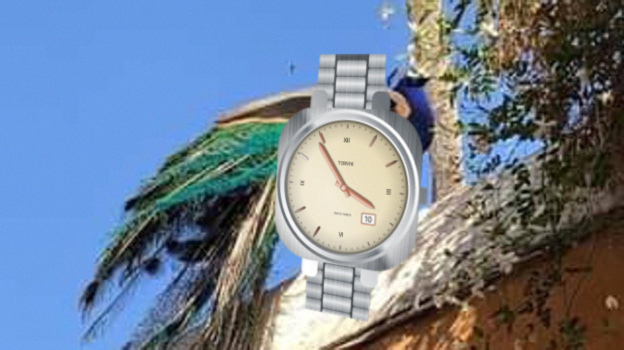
**3:54**
